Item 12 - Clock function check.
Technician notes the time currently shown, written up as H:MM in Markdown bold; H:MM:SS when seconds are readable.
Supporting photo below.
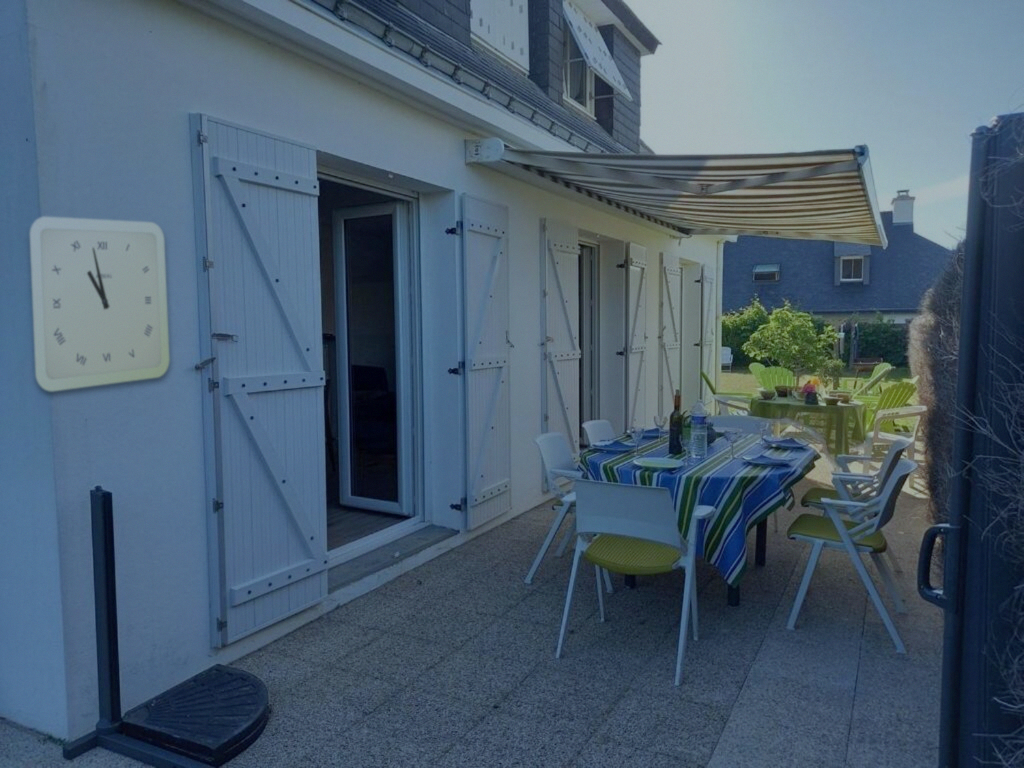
**10:58**
